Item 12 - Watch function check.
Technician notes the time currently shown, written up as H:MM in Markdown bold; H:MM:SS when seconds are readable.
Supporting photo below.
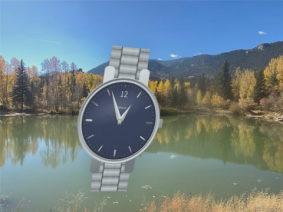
**12:56**
